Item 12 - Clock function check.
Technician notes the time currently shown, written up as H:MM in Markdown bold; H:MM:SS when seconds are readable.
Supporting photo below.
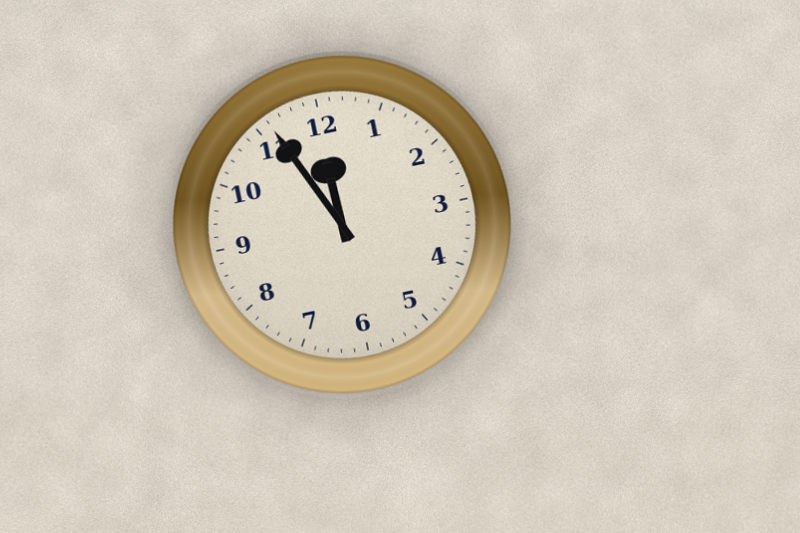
**11:56**
